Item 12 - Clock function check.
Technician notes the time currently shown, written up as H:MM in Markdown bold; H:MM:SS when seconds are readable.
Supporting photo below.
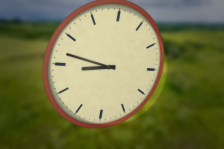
**8:47**
